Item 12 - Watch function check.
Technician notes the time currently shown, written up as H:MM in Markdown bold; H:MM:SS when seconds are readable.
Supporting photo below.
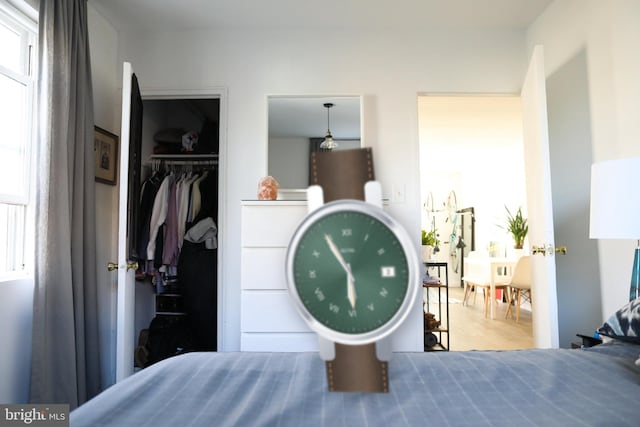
**5:55**
